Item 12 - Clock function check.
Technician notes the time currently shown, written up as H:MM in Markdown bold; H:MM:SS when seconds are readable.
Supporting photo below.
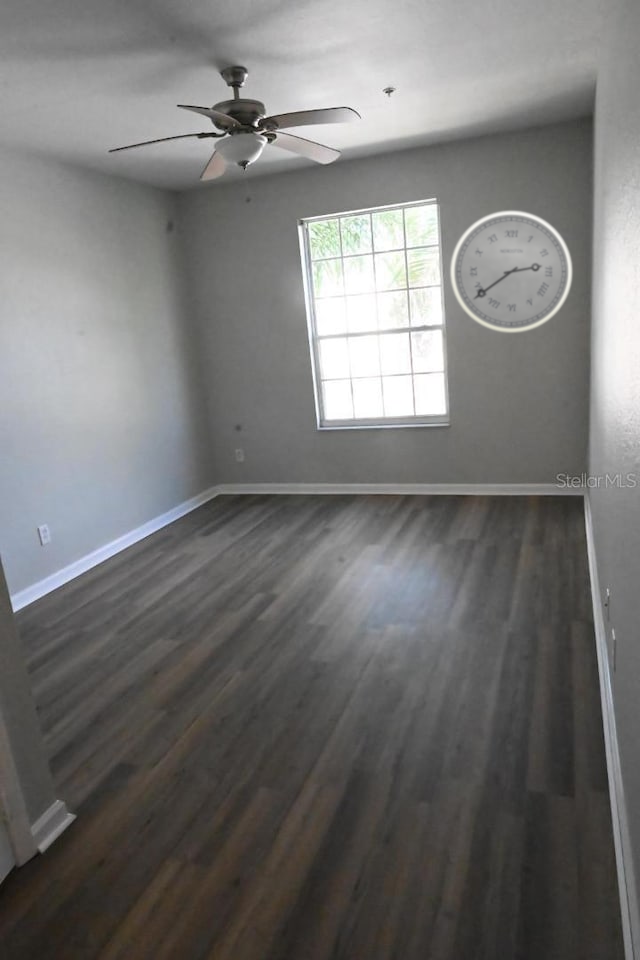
**2:39**
